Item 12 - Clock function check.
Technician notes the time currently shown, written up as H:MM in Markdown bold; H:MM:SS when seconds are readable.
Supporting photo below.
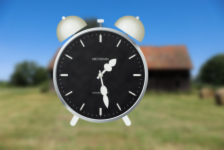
**1:28**
